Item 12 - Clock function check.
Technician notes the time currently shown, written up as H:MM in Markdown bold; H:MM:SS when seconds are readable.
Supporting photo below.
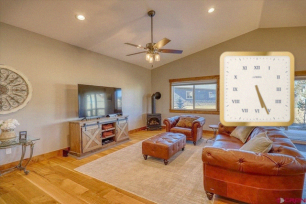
**5:26**
